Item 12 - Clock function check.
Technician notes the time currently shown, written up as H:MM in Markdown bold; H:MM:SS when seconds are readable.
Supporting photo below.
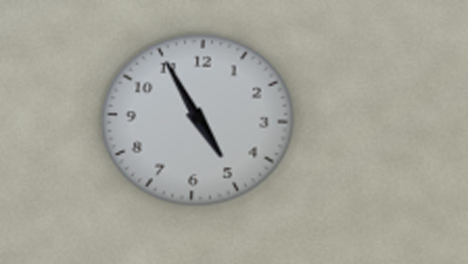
**4:55**
